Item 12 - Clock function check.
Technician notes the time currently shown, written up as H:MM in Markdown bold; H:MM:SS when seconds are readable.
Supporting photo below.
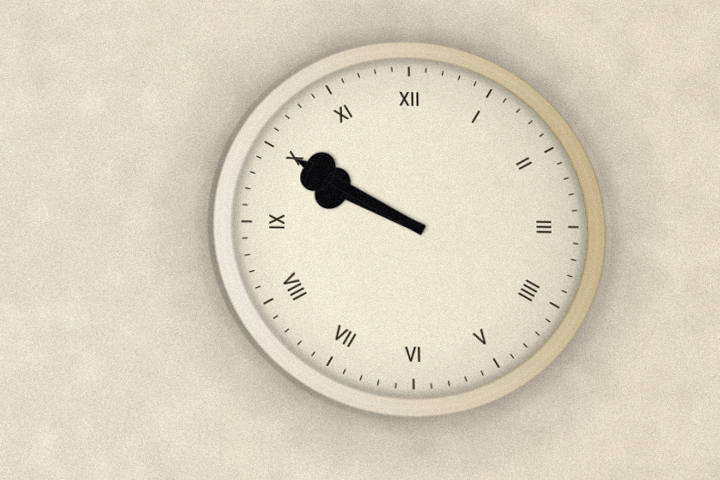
**9:50**
